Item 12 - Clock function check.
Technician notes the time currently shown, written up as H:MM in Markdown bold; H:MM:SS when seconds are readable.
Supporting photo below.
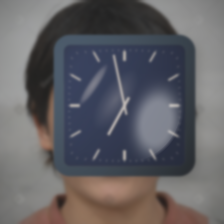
**6:58**
